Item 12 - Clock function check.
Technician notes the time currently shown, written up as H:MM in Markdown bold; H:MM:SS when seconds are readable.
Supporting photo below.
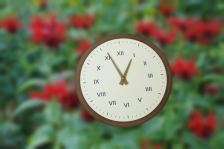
**12:56**
